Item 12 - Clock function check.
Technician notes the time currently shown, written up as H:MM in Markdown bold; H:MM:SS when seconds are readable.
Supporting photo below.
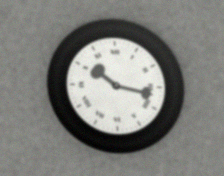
**10:17**
